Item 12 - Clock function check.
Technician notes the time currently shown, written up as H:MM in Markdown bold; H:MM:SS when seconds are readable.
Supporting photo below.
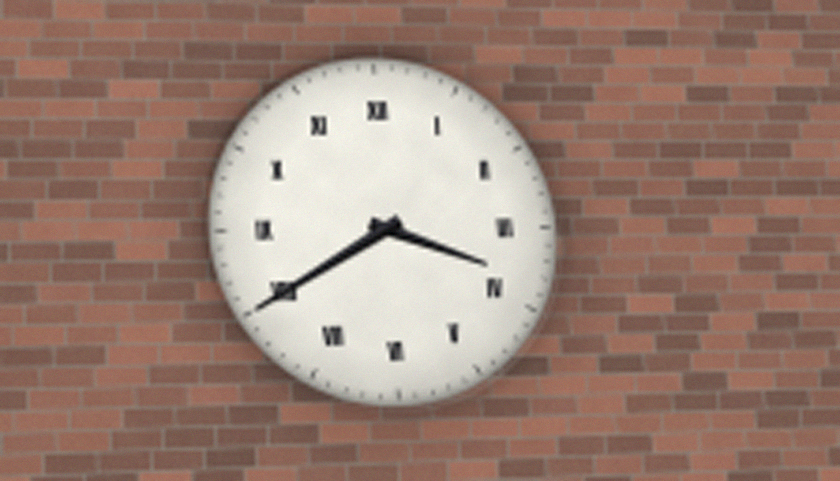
**3:40**
